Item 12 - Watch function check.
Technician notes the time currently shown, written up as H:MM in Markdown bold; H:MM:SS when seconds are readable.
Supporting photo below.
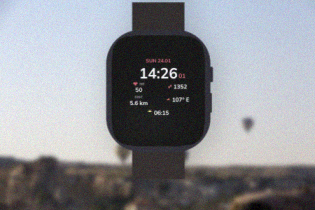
**14:26**
